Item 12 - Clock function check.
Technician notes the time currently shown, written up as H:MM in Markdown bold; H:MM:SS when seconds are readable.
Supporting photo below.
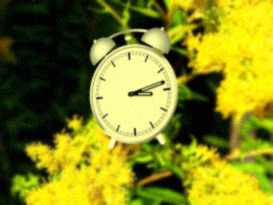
**3:13**
